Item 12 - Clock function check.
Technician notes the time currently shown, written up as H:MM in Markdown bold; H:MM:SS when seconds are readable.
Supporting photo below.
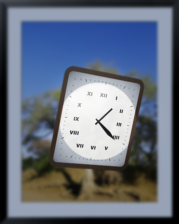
**1:21**
